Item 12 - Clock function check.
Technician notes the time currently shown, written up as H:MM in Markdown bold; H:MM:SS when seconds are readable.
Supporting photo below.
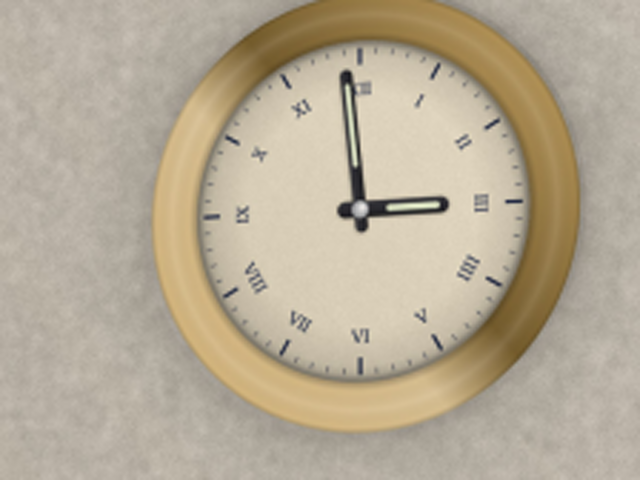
**2:59**
